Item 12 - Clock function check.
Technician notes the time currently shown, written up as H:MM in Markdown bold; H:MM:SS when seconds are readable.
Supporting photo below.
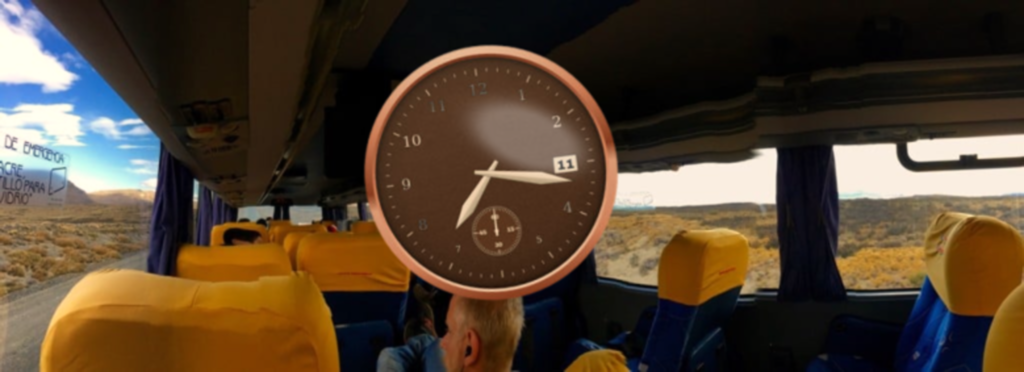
**7:17**
